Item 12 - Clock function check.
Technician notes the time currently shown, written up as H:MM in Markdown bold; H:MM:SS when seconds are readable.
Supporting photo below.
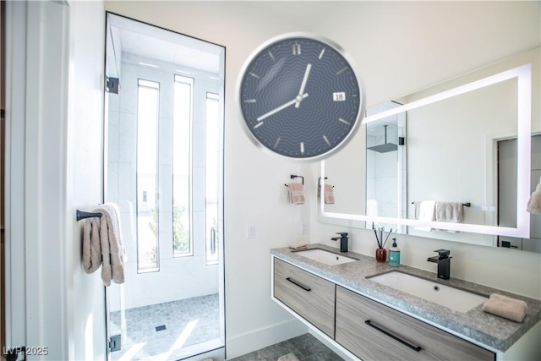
**12:41**
